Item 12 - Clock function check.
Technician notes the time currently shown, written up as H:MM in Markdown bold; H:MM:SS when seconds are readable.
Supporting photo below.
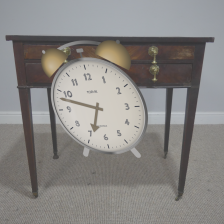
**6:48**
